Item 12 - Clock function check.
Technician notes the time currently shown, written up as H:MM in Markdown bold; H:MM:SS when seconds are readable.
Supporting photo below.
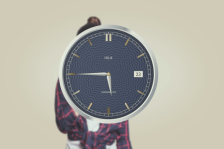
**5:45**
